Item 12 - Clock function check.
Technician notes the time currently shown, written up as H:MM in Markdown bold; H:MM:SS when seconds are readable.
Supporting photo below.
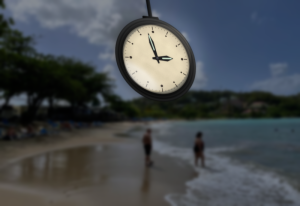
**2:58**
